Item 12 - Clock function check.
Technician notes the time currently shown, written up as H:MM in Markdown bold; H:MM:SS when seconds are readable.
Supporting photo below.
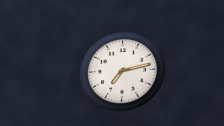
**7:13**
